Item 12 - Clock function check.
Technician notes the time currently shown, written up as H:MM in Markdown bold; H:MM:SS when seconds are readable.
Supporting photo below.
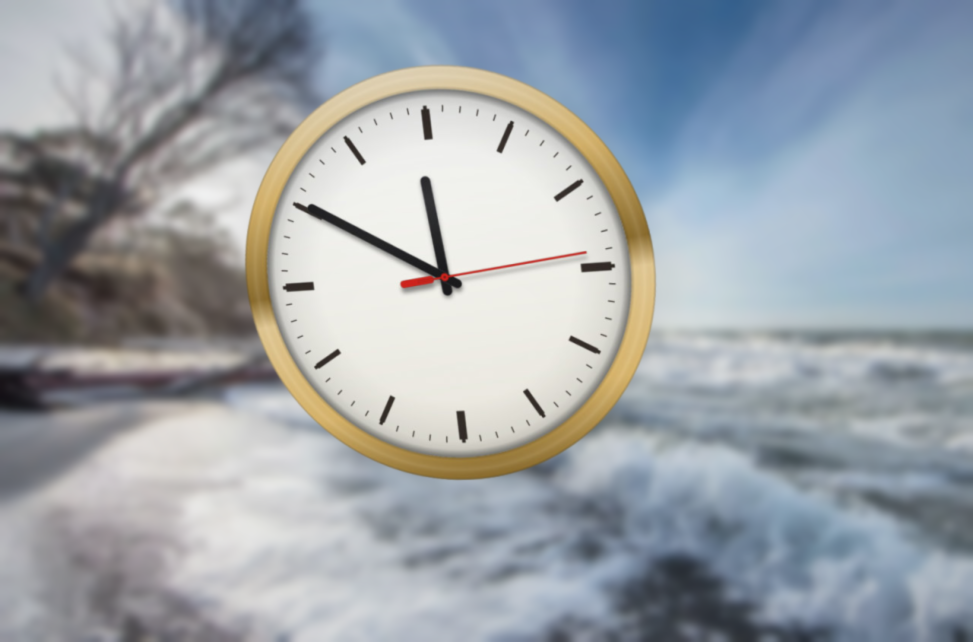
**11:50:14**
